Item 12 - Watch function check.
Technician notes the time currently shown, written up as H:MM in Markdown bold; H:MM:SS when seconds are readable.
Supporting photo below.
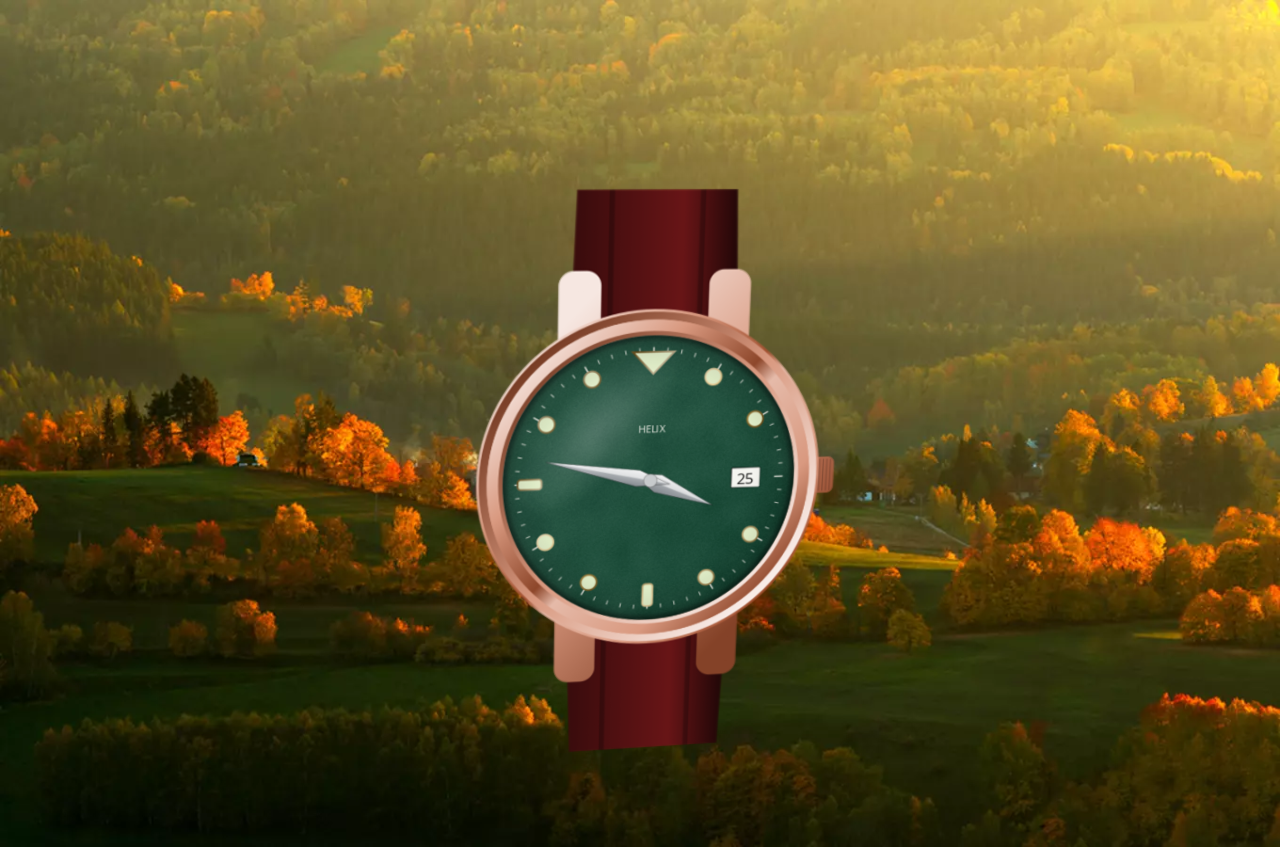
**3:47**
